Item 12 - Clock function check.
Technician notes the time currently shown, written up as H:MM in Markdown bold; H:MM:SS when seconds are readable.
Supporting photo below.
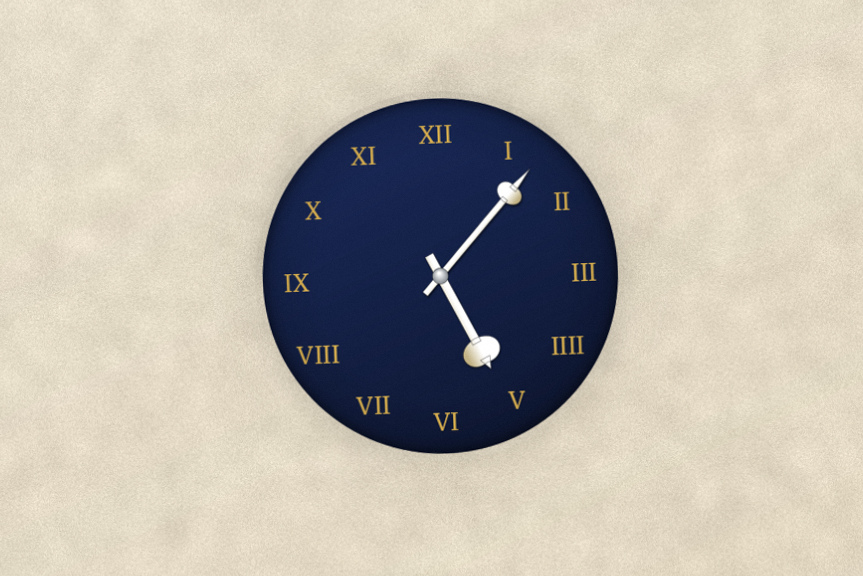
**5:07**
